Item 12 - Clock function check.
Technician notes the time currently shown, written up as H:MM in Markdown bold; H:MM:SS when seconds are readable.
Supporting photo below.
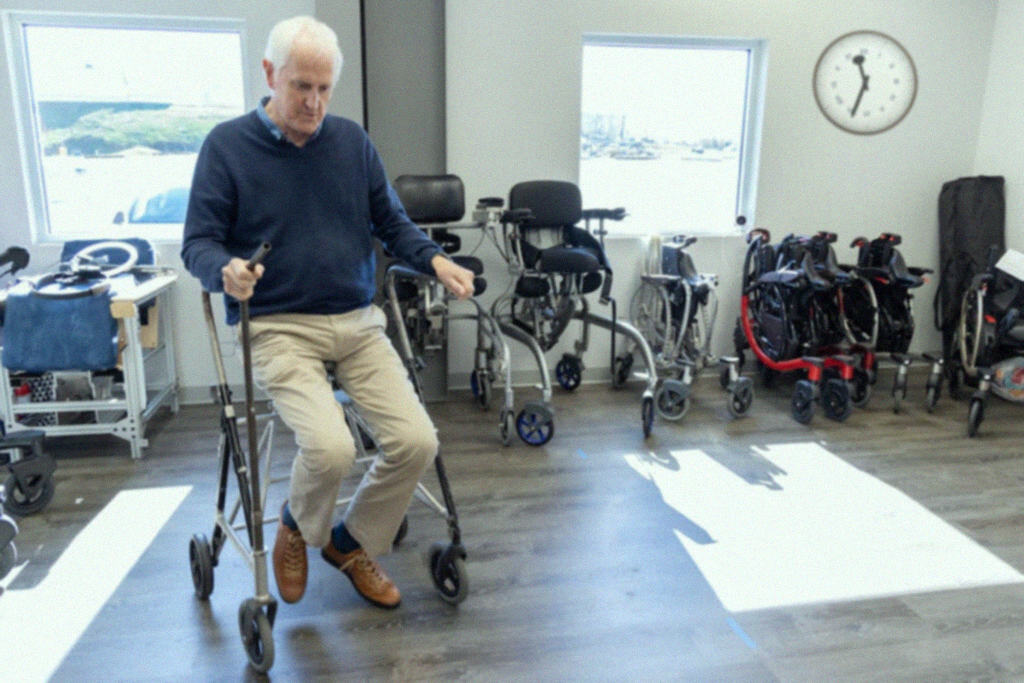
**11:34**
